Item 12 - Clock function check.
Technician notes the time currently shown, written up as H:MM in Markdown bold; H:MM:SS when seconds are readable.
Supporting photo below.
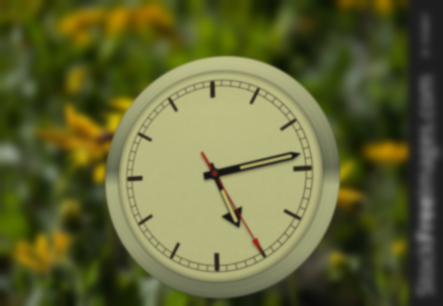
**5:13:25**
